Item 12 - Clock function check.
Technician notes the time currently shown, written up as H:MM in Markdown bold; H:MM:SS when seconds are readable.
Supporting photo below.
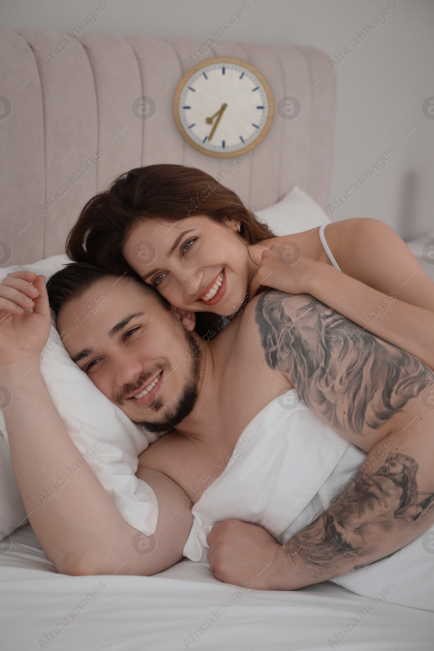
**7:34**
